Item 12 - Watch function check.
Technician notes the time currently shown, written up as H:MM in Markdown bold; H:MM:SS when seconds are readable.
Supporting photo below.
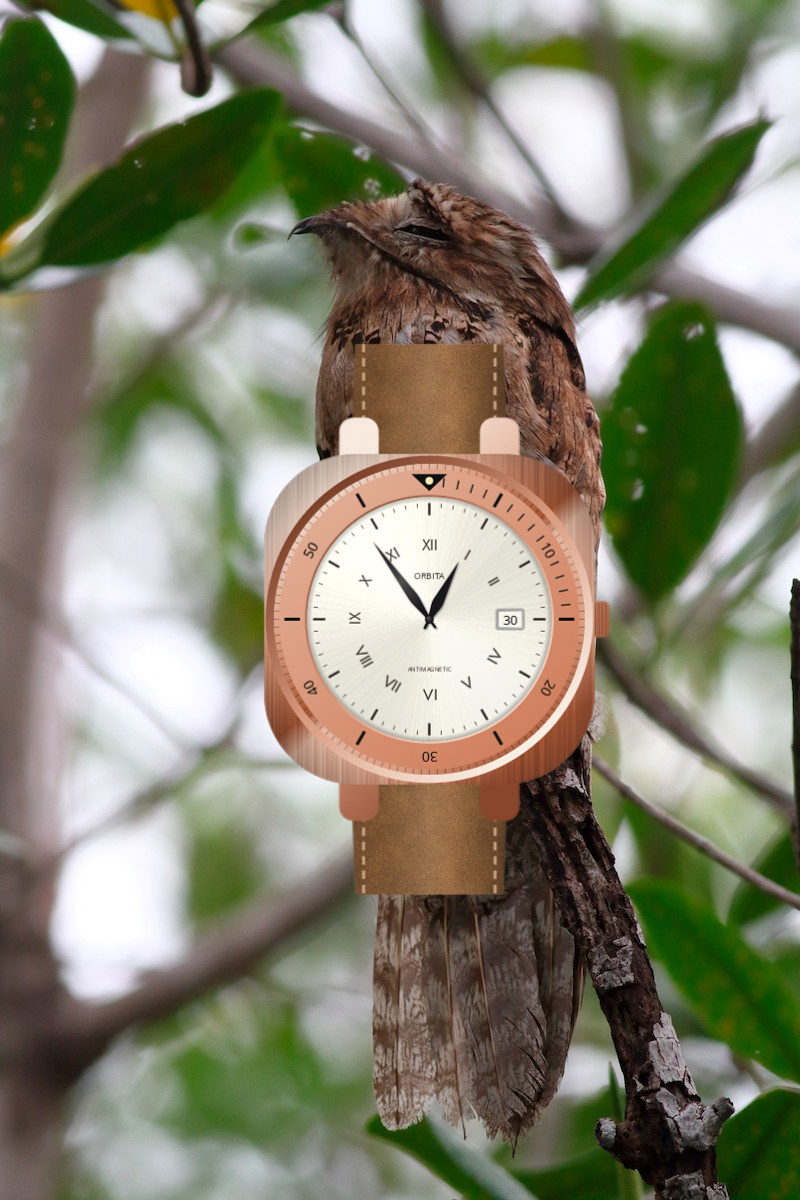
**12:54**
